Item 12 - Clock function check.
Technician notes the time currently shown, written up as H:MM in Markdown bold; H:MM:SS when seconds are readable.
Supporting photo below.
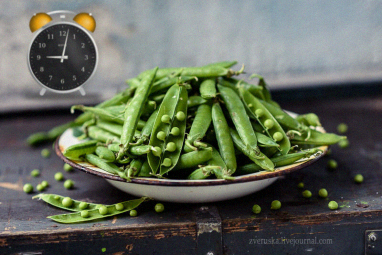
**9:02**
